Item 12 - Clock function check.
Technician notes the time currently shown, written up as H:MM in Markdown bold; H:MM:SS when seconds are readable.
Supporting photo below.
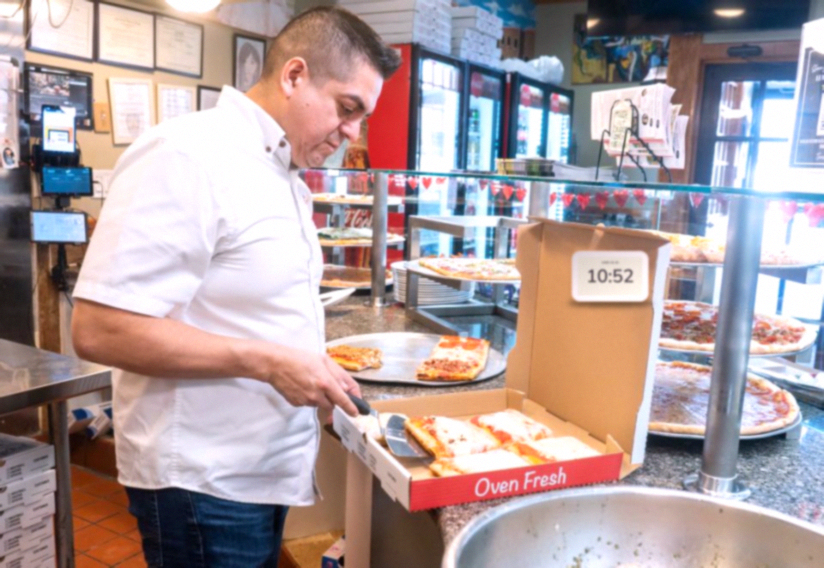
**10:52**
